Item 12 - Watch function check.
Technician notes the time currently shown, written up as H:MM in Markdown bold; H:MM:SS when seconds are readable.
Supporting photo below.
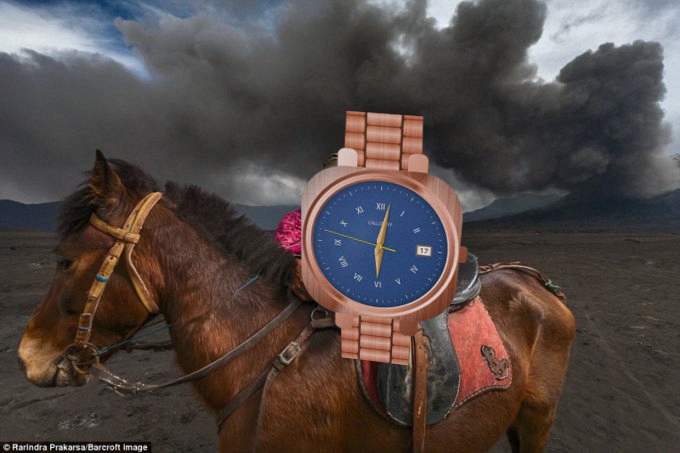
**6:01:47**
